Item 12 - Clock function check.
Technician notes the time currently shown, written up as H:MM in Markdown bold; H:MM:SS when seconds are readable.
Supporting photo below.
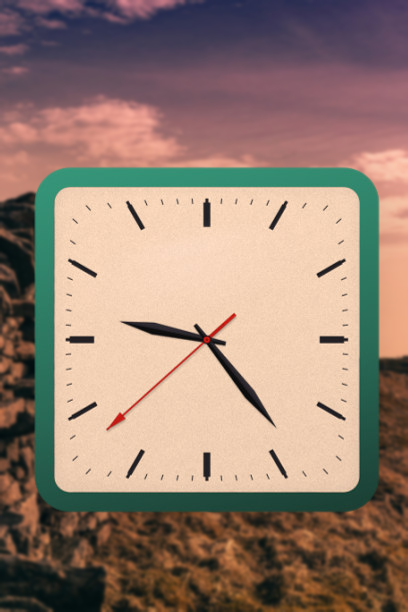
**9:23:38**
